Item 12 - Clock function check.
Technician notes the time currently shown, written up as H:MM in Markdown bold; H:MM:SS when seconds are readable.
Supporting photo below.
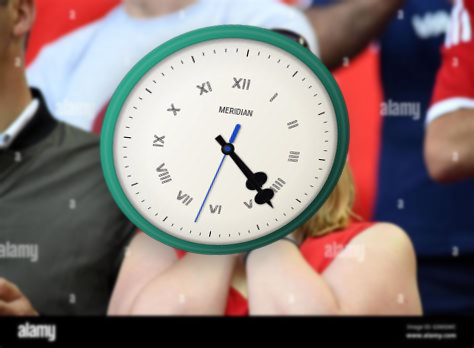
**4:22:32**
